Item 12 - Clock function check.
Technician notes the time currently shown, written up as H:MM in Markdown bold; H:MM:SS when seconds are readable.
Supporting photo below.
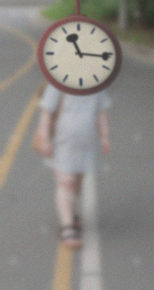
**11:16**
